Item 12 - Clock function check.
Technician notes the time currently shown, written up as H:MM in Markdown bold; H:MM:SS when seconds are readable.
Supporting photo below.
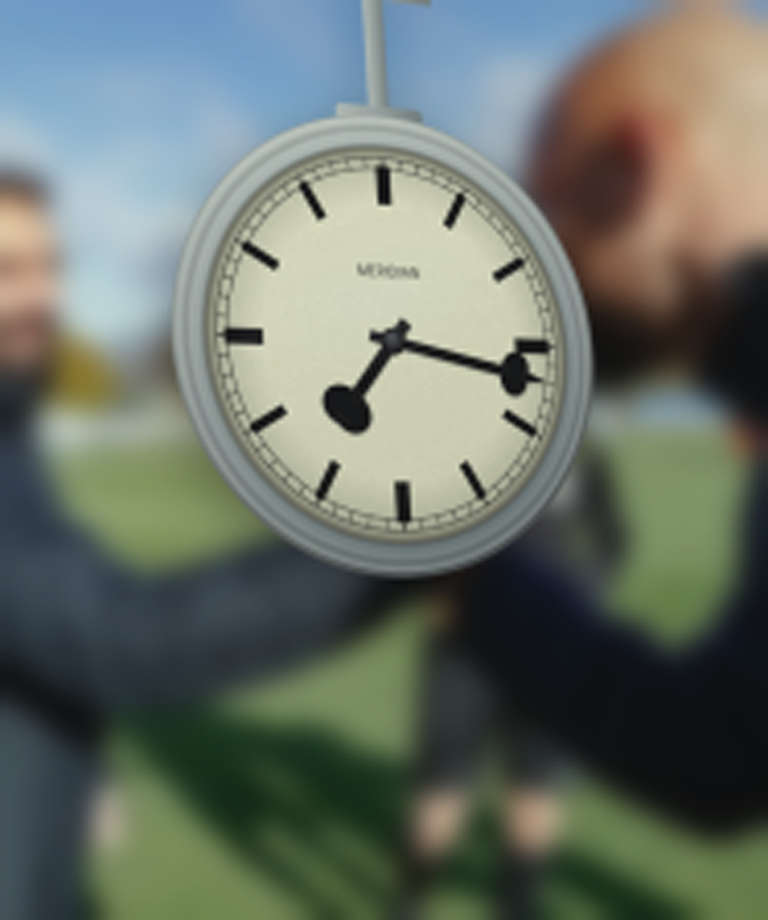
**7:17**
